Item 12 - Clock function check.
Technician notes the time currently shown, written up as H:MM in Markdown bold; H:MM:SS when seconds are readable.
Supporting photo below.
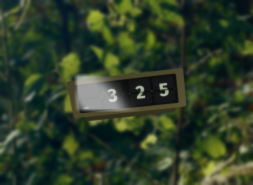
**3:25**
